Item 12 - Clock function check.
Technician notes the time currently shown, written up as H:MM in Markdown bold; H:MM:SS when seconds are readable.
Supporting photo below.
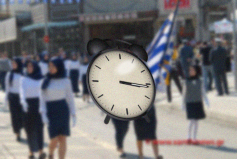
**3:16**
